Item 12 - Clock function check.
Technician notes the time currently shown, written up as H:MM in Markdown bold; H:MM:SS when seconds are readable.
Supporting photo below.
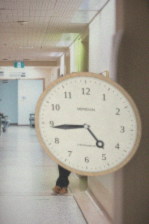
**4:44**
